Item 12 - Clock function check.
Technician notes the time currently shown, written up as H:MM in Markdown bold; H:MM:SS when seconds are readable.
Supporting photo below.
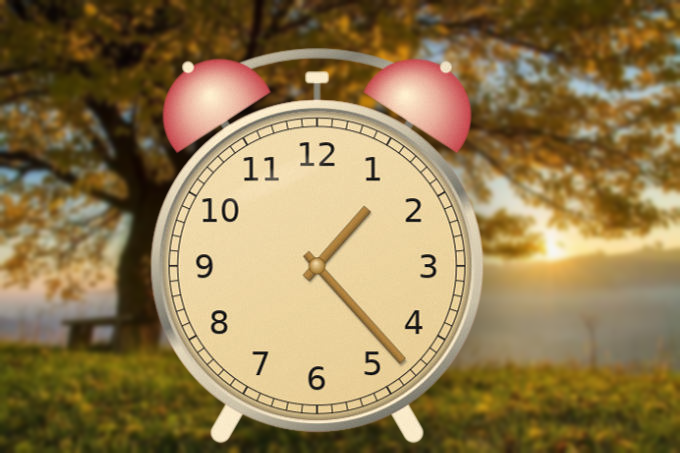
**1:23**
